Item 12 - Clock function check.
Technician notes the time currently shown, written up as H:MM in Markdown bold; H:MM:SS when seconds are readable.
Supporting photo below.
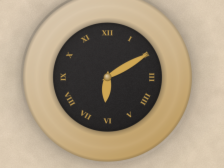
**6:10**
